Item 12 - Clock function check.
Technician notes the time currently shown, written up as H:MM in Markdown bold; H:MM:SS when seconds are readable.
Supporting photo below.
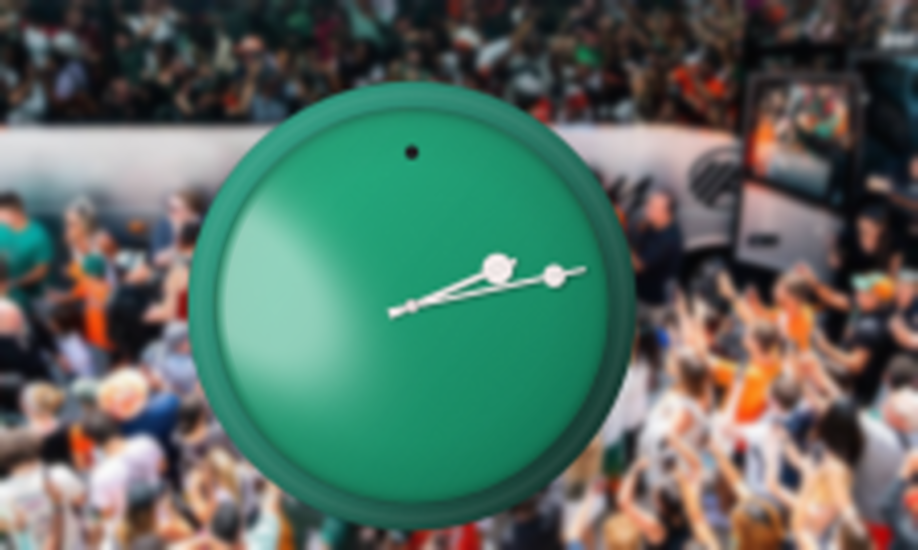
**2:13**
